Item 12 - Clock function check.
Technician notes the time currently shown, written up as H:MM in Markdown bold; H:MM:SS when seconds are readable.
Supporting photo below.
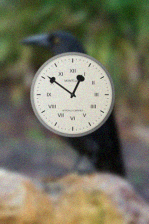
**12:51**
